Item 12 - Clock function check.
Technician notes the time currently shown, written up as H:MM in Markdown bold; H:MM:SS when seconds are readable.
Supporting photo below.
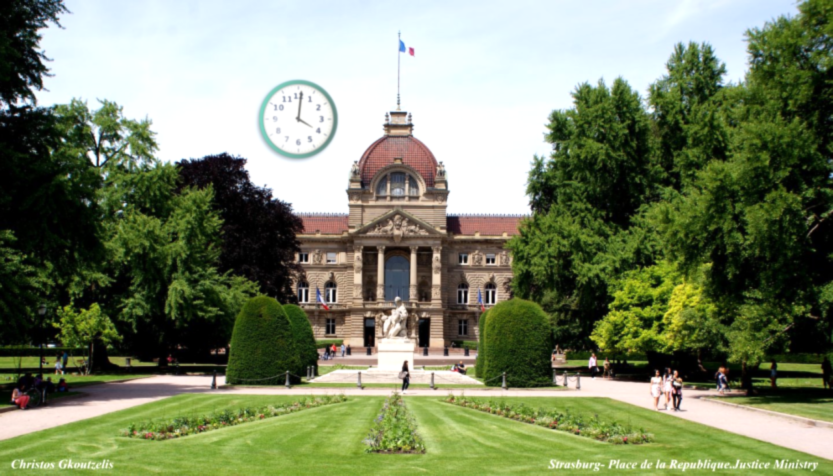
**4:01**
